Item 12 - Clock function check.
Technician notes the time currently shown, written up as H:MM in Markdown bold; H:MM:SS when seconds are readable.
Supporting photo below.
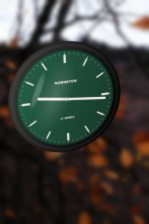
**9:16**
